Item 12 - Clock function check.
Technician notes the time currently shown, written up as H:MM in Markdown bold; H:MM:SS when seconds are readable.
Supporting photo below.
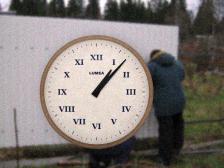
**1:07**
